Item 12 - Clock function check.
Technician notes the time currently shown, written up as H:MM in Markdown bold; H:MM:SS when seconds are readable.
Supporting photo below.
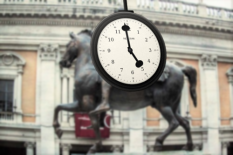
**4:59**
